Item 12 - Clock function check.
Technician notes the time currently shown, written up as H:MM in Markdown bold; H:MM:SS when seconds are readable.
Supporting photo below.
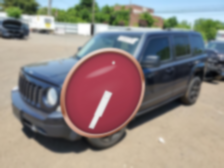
**6:33**
